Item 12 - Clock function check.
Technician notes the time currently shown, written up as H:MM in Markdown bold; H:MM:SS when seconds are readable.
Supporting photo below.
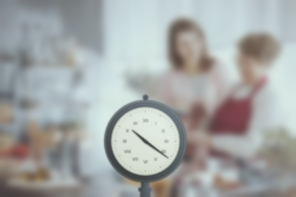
**10:21**
